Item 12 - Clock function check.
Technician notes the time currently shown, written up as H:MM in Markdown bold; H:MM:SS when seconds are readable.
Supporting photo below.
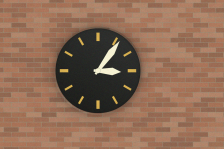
**3:06**
